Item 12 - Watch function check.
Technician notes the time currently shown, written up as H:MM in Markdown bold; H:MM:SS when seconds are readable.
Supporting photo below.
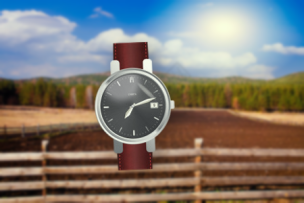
**7:12**
